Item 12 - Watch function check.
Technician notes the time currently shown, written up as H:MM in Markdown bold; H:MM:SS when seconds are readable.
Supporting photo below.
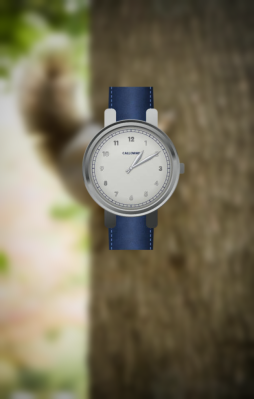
**1:10**
